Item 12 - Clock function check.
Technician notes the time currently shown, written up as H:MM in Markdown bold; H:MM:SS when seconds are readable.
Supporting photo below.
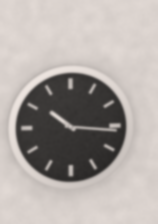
**10:16**
